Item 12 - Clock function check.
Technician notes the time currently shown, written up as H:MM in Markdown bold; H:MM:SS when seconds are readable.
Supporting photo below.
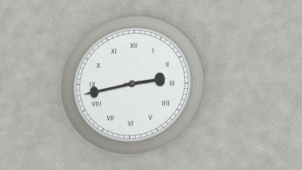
**2:43**
